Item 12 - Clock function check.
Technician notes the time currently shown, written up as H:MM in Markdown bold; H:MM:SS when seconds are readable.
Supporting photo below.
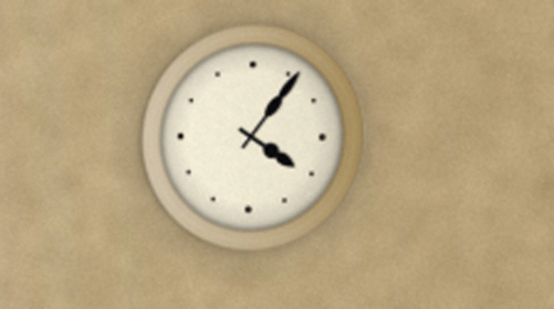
**4:06**
